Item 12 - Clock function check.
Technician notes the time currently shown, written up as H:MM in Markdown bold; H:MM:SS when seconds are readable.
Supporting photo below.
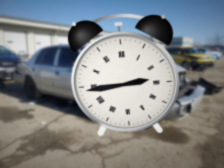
**2:44**
